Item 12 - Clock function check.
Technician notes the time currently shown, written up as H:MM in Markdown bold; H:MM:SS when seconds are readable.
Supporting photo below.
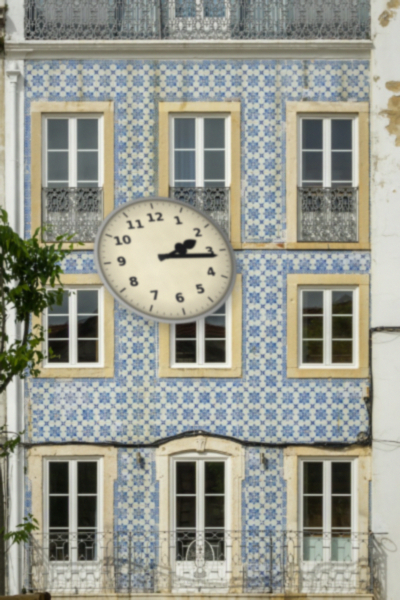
**2:16**
